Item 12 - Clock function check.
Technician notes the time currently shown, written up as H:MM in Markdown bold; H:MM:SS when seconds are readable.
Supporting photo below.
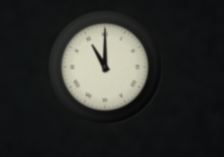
**11:00**
